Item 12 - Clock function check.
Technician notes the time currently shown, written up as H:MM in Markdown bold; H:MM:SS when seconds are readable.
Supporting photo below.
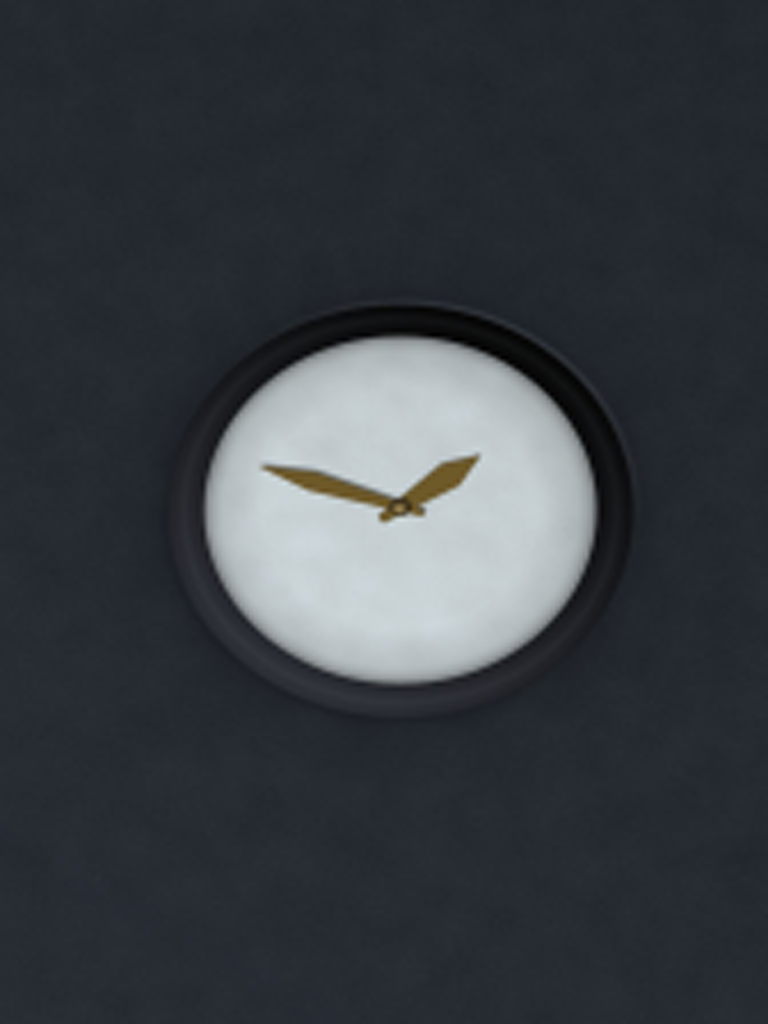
**1:48**
